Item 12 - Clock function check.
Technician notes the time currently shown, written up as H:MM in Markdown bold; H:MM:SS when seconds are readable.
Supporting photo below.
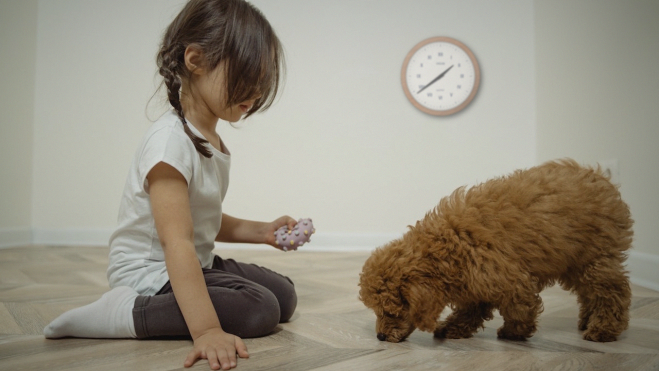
**1:39**
